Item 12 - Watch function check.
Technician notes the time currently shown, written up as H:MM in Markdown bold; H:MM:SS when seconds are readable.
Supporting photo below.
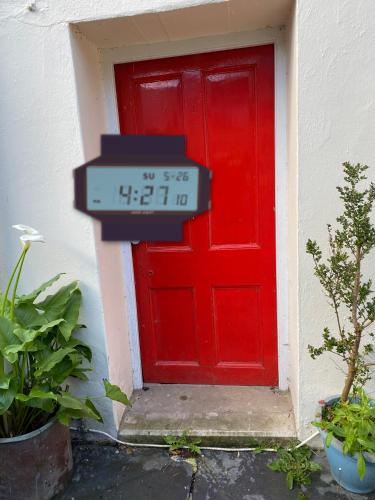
**4:27:10**
